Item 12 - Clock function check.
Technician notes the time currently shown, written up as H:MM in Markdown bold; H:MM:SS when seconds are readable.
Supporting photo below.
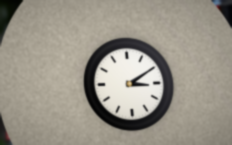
**3:10**
